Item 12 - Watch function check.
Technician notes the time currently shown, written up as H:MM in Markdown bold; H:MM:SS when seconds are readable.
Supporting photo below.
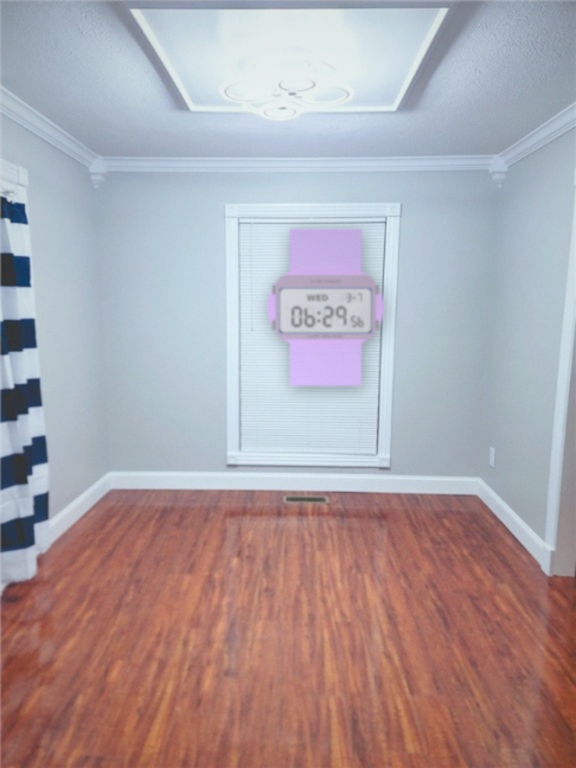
**6:29**
